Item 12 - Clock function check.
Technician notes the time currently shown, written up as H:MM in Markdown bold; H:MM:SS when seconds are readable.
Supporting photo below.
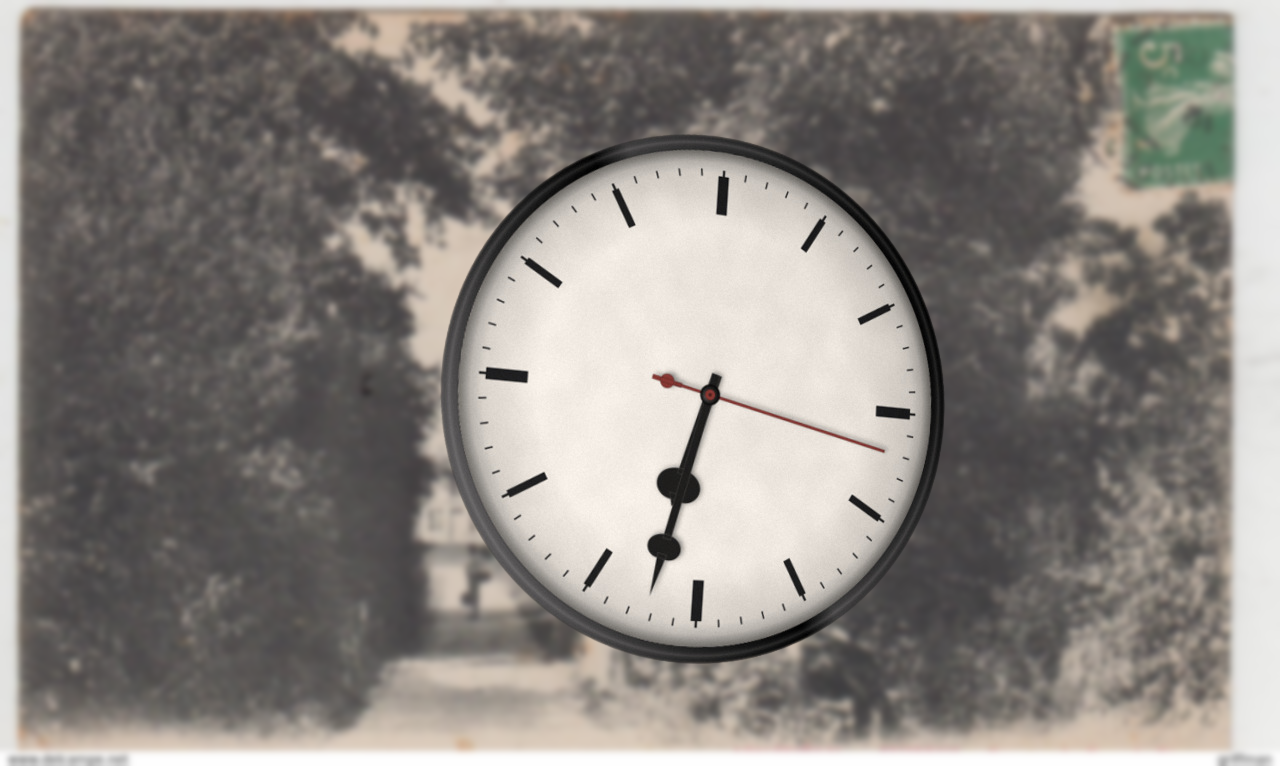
**6:32:17**
